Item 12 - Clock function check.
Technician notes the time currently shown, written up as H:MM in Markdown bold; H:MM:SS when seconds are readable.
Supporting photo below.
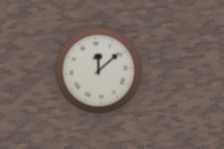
**12:09**
